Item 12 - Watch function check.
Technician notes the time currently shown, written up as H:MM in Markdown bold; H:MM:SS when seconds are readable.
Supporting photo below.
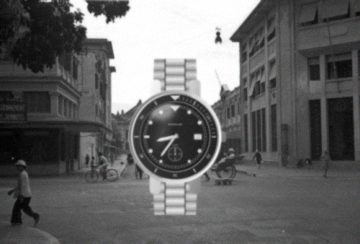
**8:36**
